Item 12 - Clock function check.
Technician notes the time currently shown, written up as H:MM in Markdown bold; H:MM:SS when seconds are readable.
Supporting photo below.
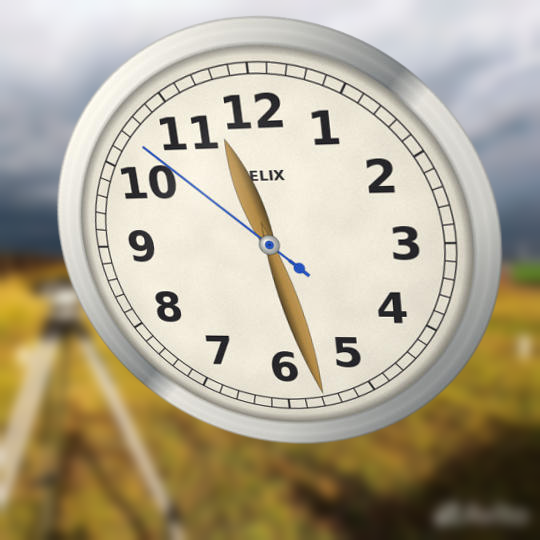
**11:27:52**
